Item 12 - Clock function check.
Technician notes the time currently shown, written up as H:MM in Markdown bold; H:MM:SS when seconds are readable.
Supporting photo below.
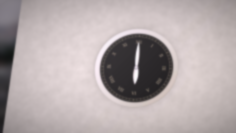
**6:00**
